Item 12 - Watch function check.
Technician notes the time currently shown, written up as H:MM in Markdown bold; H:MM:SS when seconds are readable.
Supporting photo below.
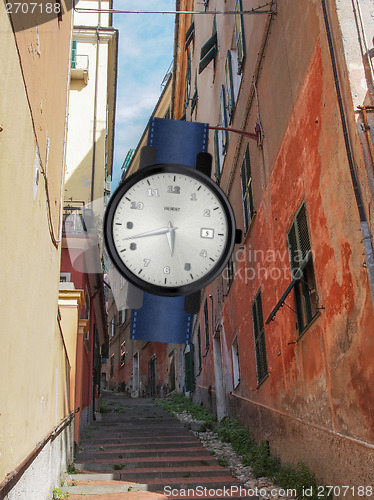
**5:42**
